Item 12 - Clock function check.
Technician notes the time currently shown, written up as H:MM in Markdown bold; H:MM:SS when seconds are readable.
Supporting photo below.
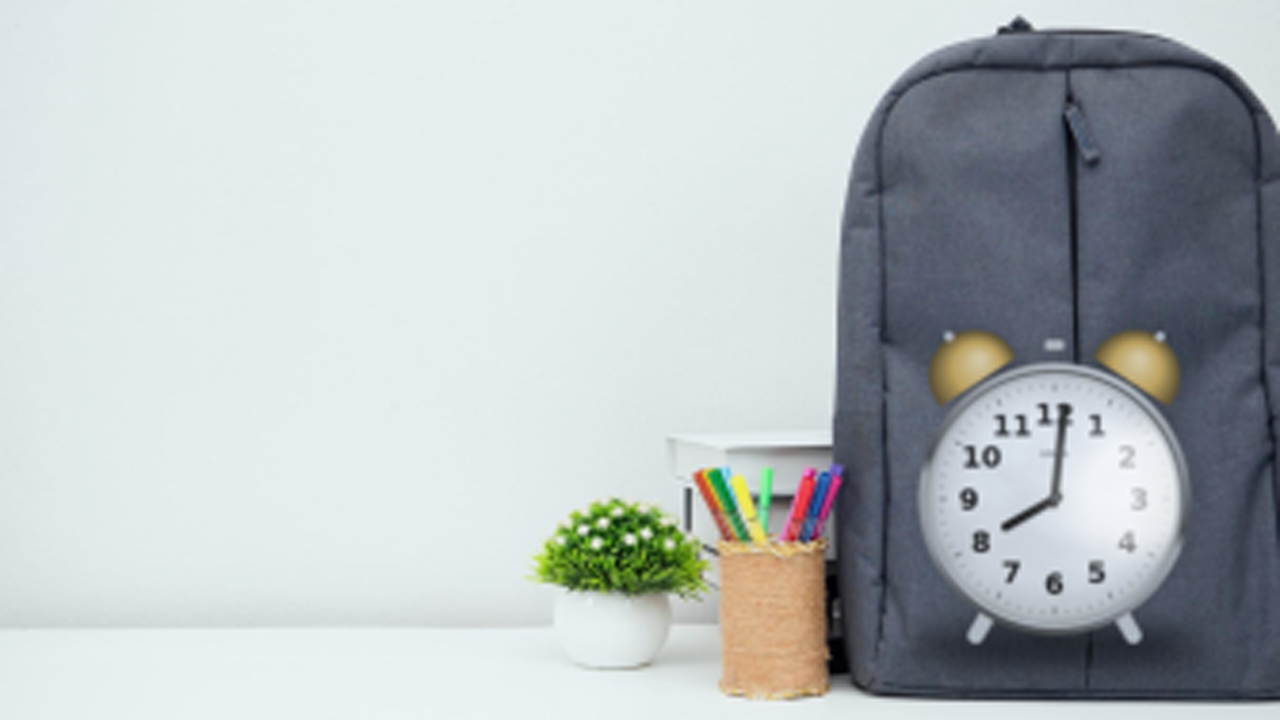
**8:01**
